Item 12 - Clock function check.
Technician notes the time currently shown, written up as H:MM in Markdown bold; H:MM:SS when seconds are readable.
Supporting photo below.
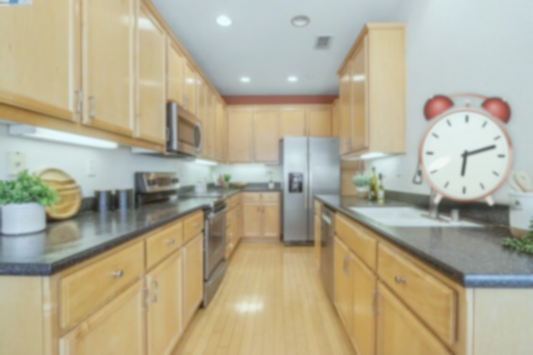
**6:12**
